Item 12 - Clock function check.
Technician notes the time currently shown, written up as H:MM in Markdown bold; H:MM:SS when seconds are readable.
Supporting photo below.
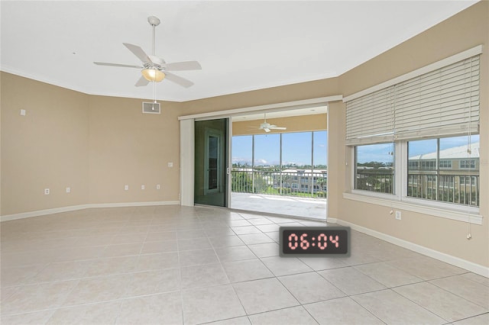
**6:04**
